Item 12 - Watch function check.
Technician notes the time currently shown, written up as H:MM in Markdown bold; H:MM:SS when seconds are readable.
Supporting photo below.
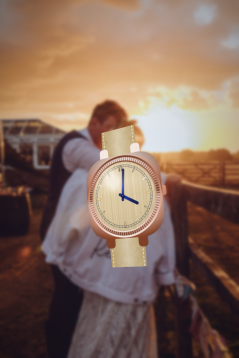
**4:01**
